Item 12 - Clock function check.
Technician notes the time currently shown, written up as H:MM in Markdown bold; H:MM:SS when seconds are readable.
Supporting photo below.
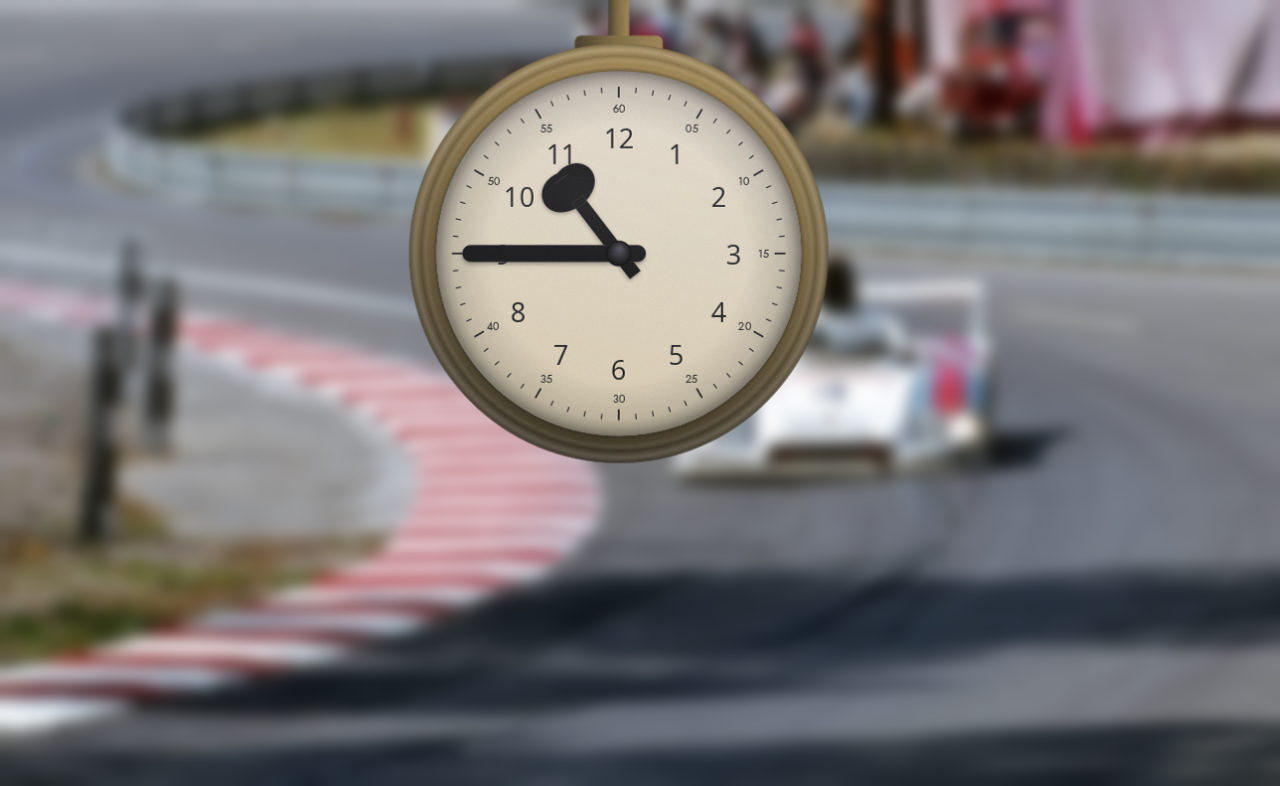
**10:45**
